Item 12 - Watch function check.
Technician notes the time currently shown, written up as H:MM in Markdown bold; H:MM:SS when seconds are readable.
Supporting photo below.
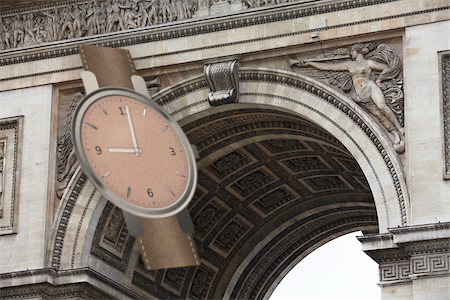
**9:01**
